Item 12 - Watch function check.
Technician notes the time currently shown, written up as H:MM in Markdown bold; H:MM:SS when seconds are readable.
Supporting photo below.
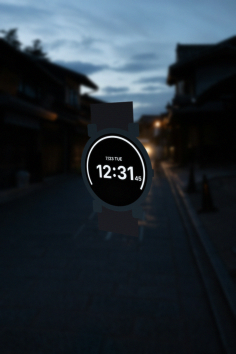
**12:31**
